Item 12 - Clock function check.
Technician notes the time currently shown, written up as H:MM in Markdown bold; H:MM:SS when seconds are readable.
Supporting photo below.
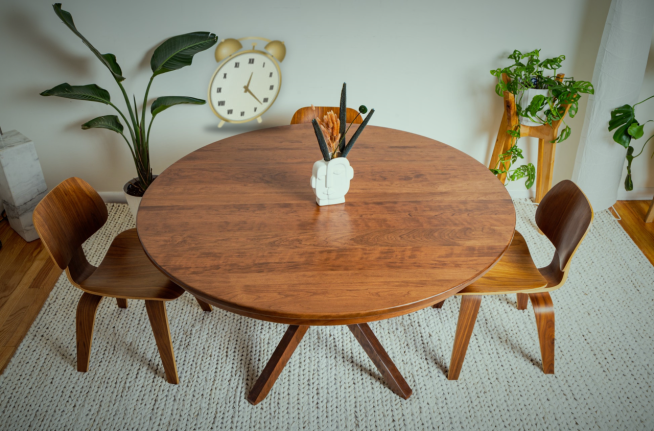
**12:22**
